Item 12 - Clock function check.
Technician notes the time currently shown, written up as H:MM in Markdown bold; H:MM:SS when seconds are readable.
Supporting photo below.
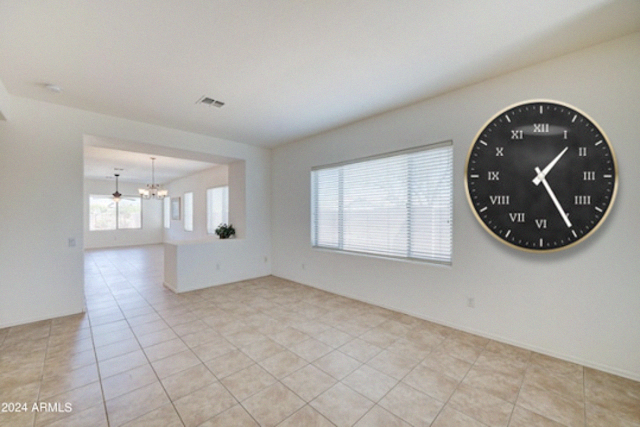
**1:25**
